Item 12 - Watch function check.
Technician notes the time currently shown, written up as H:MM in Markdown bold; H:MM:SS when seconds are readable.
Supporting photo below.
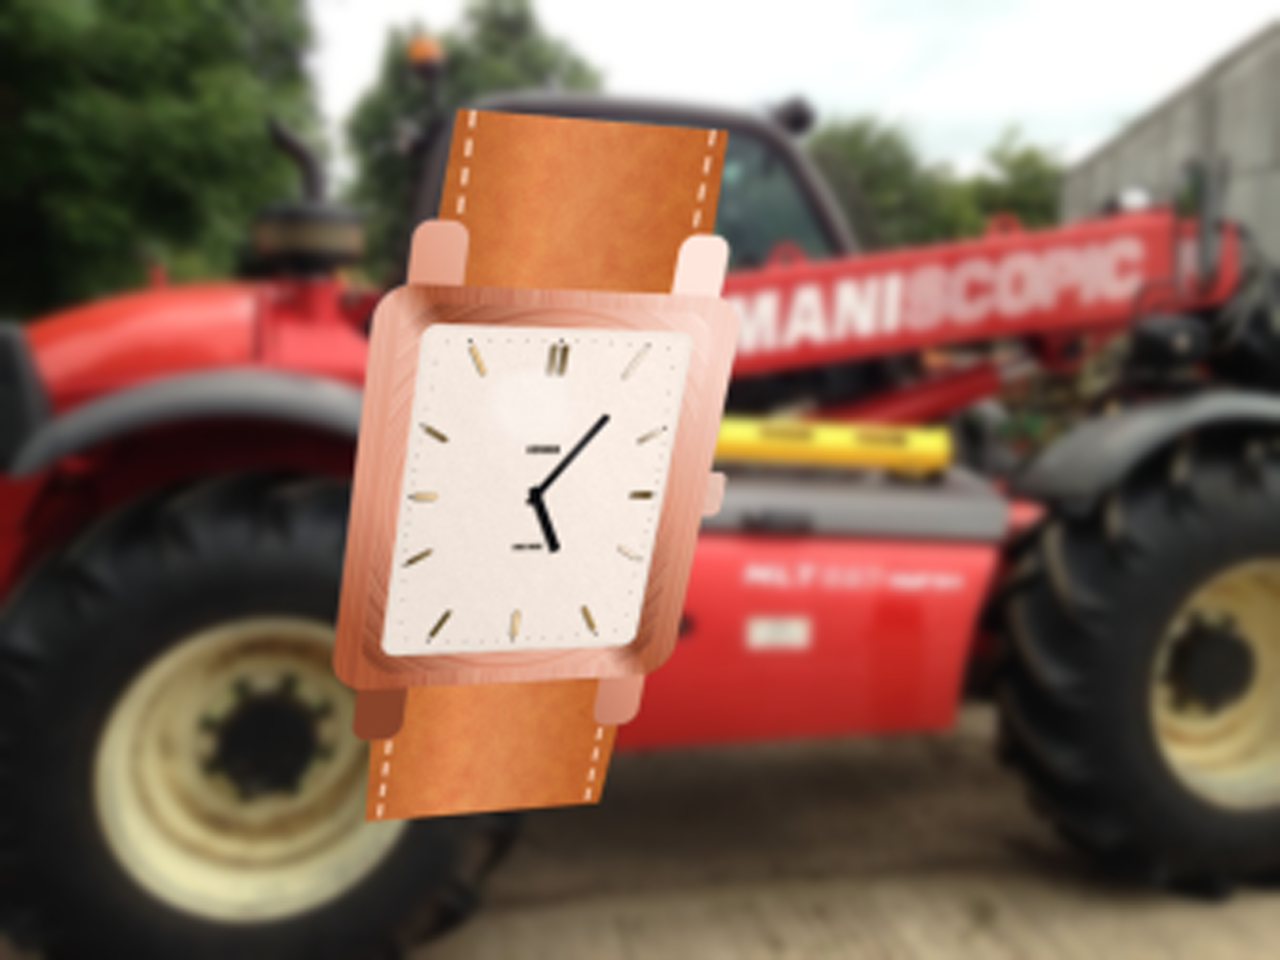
**5:06**
